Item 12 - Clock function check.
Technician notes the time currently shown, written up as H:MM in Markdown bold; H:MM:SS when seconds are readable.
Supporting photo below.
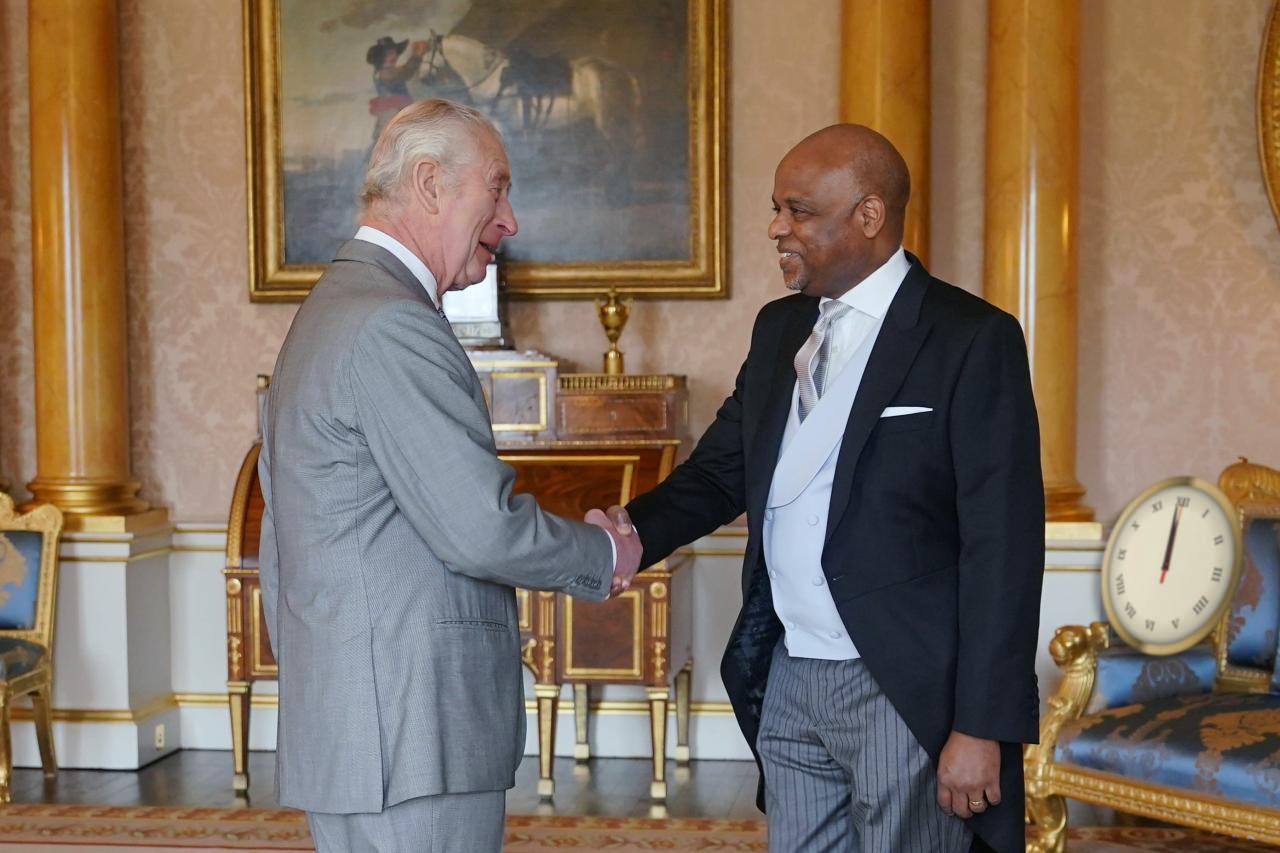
**11:59:00**
